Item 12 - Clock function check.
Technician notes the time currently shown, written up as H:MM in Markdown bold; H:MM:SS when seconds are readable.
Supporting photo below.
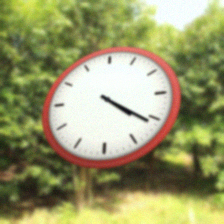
**4:21**
